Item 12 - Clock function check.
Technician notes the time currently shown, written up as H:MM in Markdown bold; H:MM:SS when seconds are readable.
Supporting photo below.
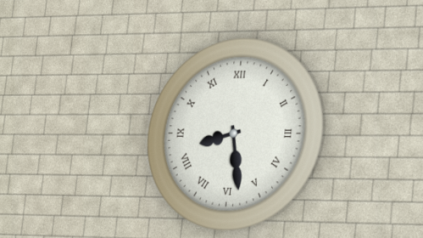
**8:28**
